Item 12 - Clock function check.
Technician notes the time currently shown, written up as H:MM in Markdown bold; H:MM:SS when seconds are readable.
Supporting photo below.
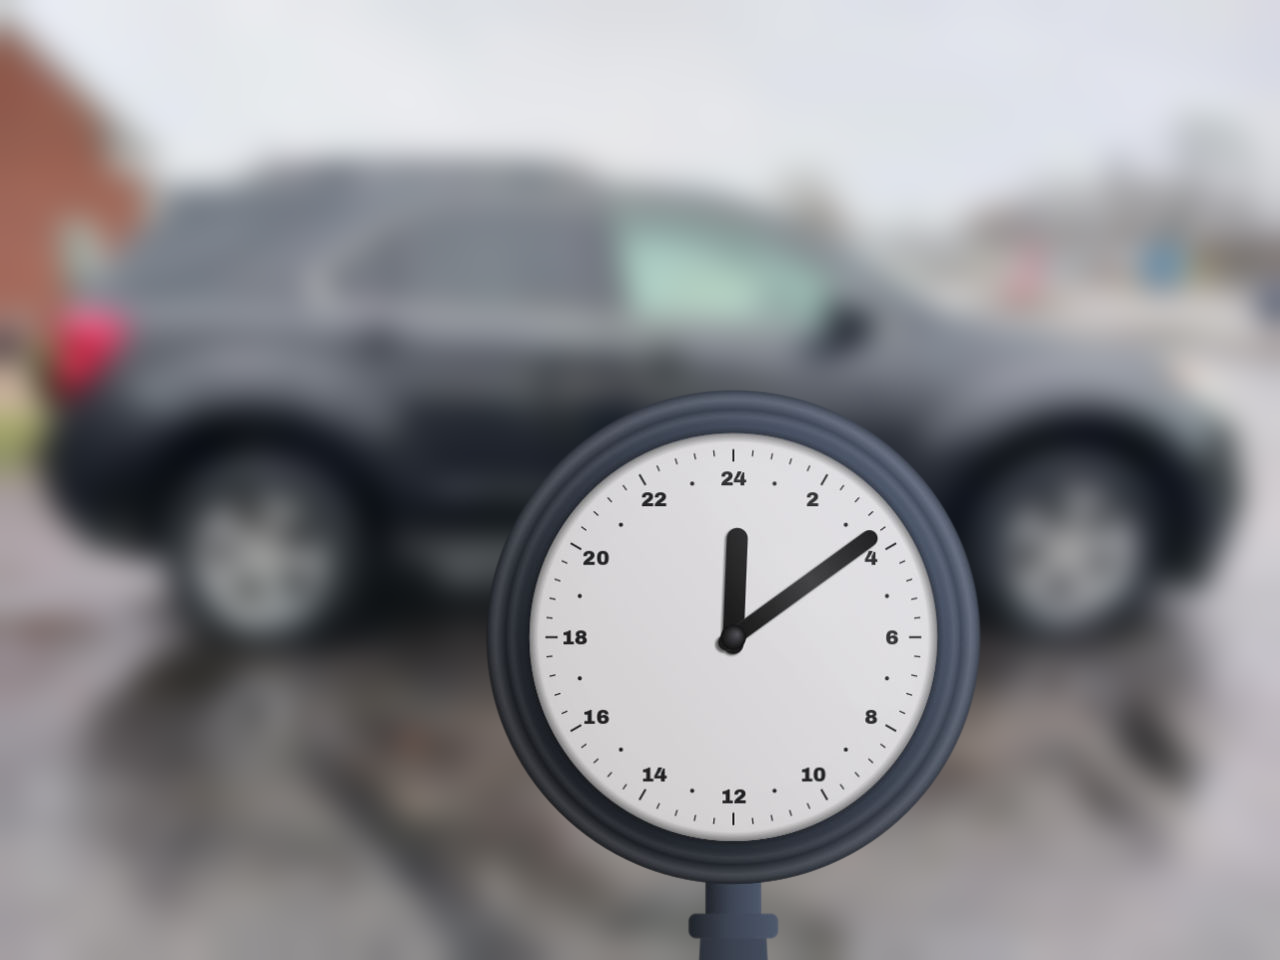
**0:09**
